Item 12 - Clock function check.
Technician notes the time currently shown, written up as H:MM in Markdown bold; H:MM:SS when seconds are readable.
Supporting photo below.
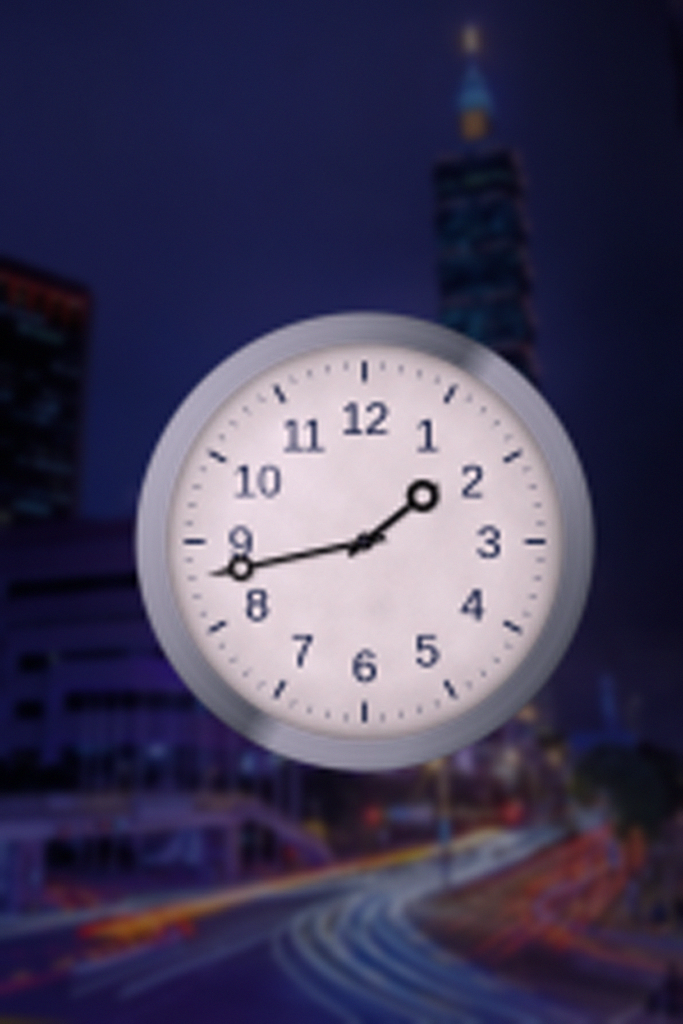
**1:43**
